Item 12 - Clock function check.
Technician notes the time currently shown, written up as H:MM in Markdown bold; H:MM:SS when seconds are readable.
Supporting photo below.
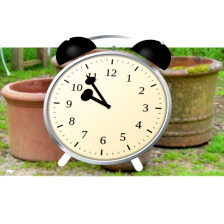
**9:54**
